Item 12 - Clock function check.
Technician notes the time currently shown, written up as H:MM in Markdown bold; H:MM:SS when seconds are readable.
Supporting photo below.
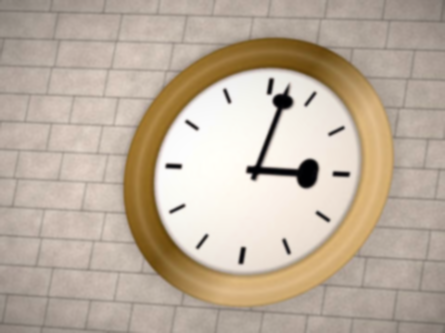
**3:02**
